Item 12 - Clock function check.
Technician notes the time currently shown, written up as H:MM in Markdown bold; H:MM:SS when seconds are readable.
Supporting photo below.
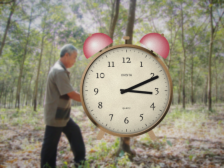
**3:11**
